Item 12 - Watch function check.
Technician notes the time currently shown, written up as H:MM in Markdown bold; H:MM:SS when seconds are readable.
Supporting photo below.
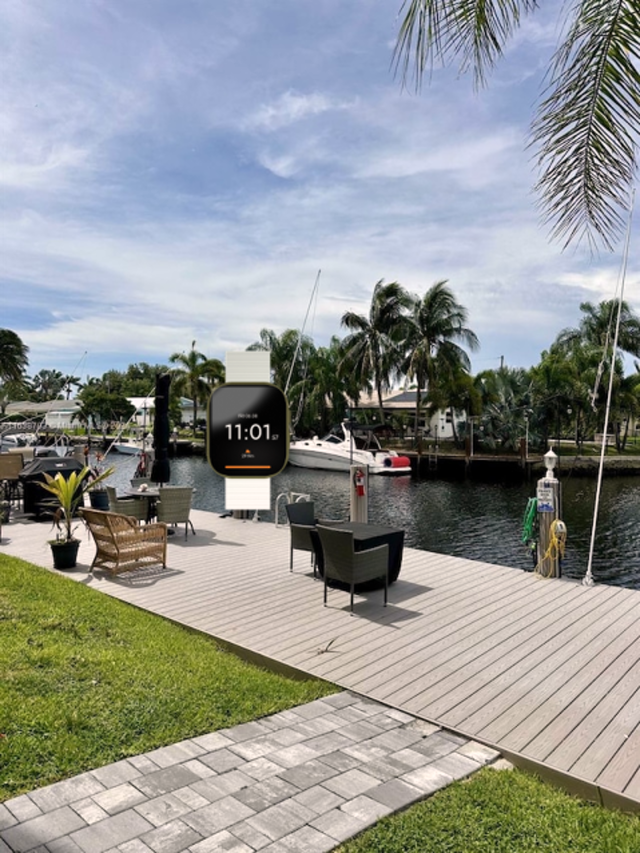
**11:01**
